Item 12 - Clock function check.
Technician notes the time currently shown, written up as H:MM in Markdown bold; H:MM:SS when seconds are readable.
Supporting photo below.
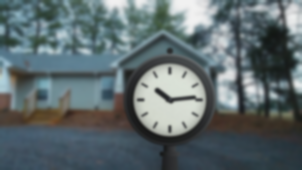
**10:14**
